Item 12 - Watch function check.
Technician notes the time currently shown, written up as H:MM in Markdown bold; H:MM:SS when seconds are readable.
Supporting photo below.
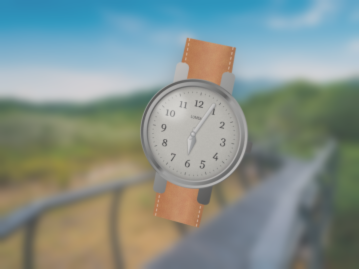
**6:04**
